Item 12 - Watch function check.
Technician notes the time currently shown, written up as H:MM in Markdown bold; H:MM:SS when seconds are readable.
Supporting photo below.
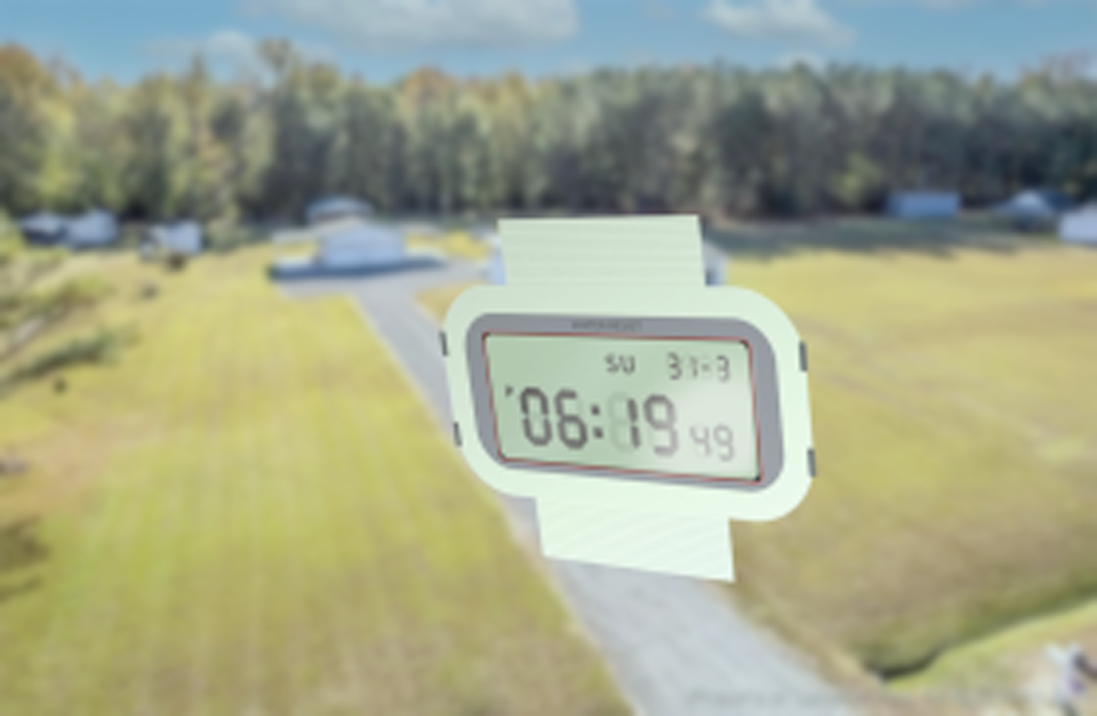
**6:19:49**
